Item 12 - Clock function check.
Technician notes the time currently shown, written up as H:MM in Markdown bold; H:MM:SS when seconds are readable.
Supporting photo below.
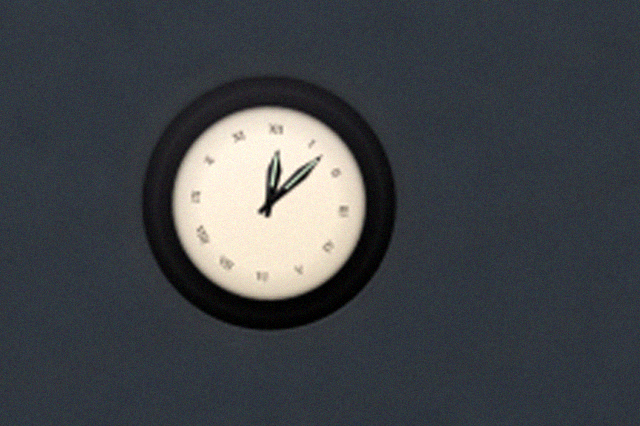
**12:07**
